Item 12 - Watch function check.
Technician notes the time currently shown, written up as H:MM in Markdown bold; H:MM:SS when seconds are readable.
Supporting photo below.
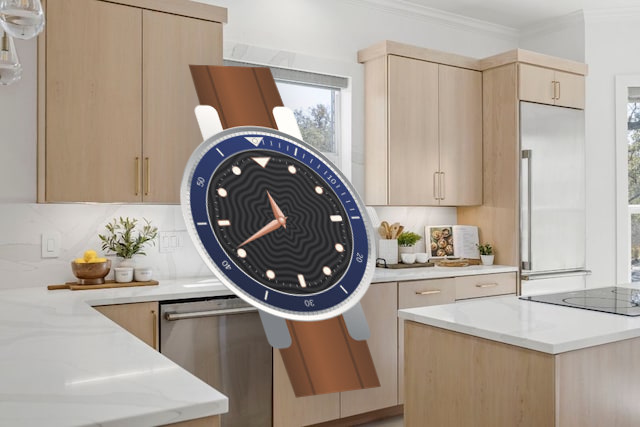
**11:41**
